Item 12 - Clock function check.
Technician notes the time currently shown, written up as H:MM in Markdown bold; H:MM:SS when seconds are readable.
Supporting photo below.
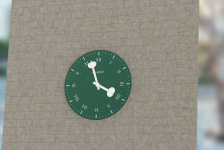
**3:57**
